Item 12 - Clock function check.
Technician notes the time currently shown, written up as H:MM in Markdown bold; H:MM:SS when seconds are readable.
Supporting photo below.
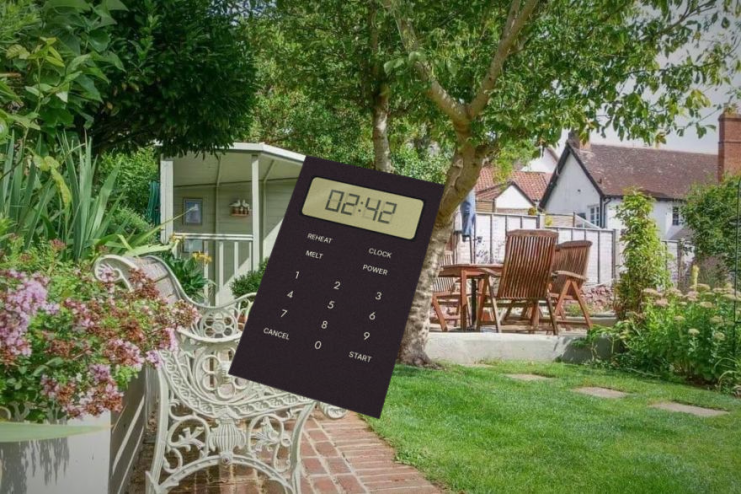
**2:42**
